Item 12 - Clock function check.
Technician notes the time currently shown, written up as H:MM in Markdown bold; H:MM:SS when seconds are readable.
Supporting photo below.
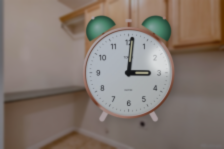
**3:01**
